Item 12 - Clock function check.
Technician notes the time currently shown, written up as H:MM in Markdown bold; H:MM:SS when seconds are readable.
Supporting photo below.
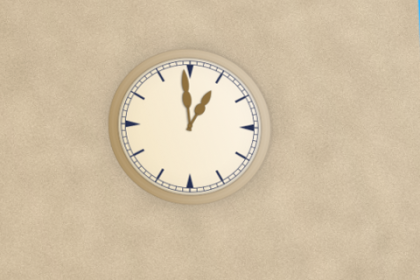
**12:59**
